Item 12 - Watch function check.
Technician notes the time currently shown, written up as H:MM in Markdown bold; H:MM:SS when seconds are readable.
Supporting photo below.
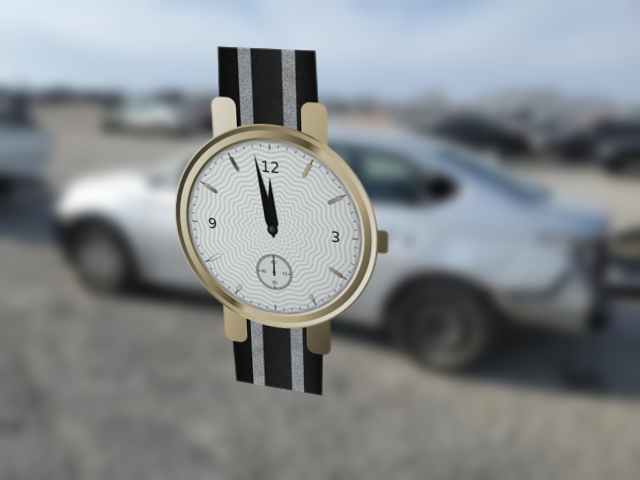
**11:58**
